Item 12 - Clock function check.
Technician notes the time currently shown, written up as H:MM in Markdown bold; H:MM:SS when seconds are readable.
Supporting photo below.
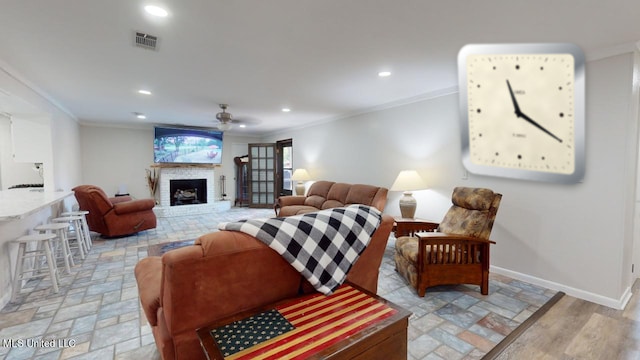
**11:20**
